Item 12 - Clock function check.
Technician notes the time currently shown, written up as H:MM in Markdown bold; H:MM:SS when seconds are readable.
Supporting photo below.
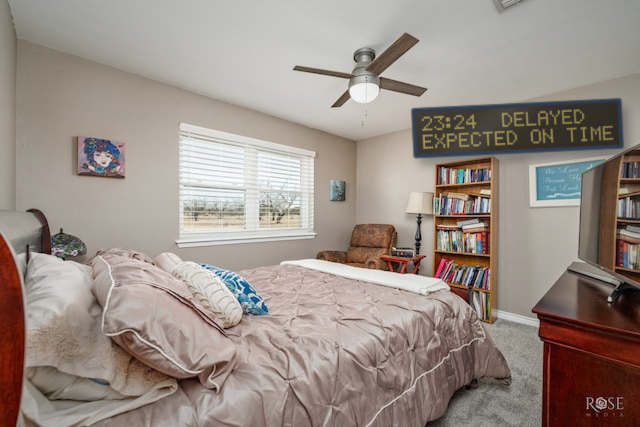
**23:24**
